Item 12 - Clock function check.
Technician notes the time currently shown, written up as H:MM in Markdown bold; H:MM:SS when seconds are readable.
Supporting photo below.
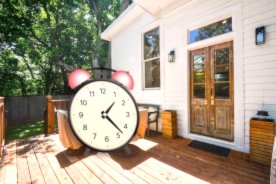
**1:23**
